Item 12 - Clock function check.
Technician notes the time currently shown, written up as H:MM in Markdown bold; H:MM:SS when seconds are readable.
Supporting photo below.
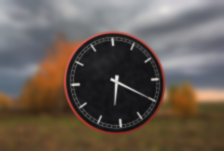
**6:20**
